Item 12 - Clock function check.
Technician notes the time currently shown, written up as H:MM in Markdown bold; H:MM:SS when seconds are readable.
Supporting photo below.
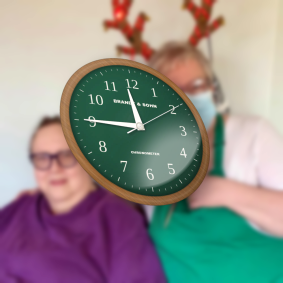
**11:45:10**
